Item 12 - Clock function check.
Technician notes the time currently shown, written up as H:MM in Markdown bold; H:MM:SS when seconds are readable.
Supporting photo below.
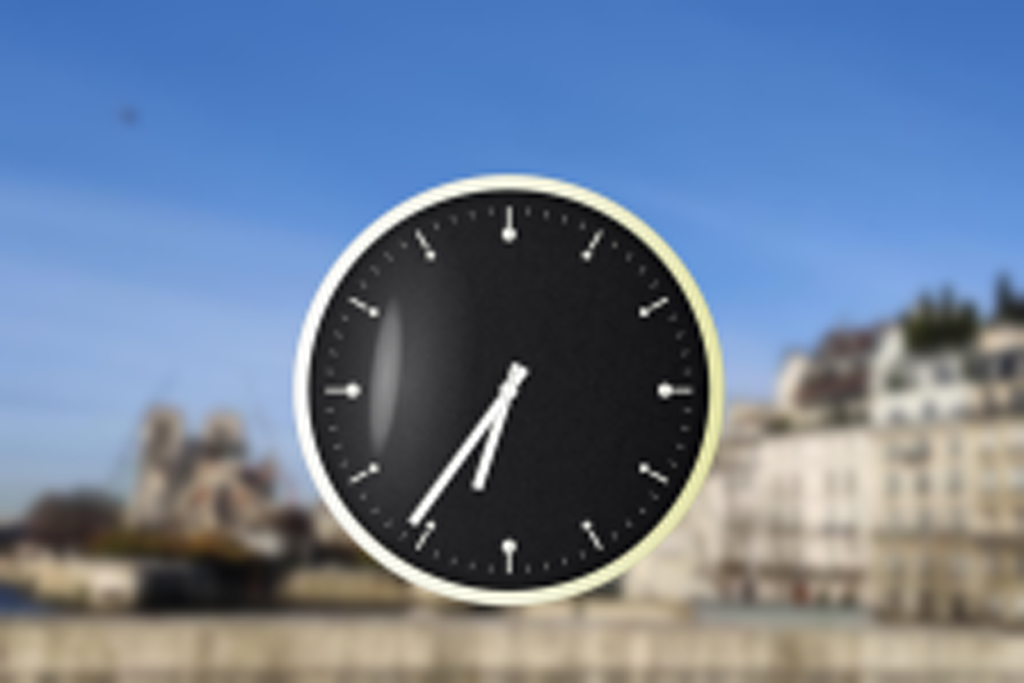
**6:36**
